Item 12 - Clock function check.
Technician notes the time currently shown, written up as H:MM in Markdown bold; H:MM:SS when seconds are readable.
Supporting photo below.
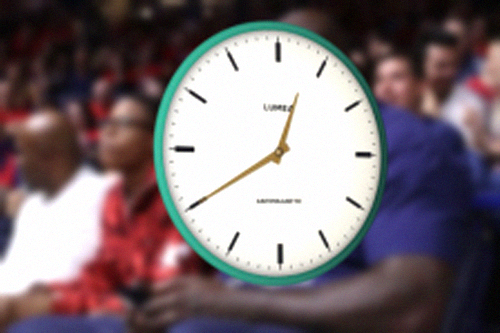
**12:40**
